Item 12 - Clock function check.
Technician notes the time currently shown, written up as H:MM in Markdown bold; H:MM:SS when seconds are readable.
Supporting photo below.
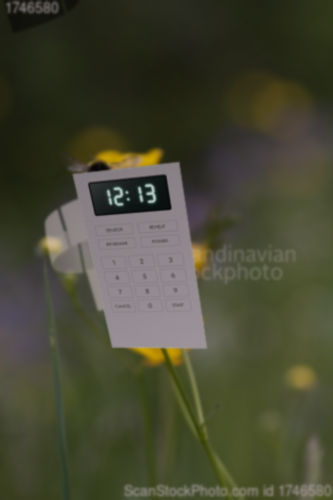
**12:13**
